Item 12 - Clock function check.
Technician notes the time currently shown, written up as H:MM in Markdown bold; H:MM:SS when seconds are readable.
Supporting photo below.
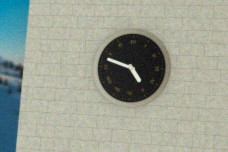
**4:48**
